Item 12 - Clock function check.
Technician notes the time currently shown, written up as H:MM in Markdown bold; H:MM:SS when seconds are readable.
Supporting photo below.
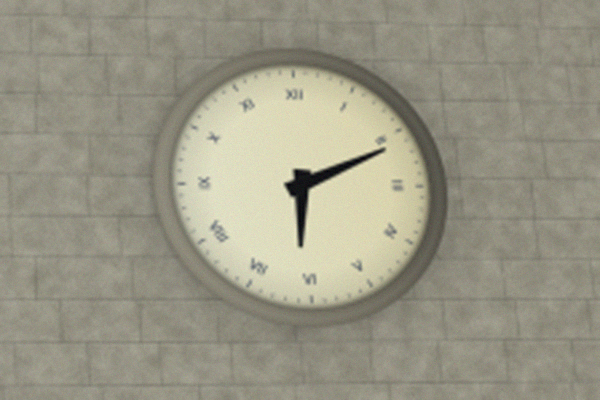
**6:11**
